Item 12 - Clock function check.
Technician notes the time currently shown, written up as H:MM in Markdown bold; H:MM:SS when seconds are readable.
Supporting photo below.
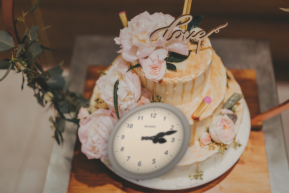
**3:12**
